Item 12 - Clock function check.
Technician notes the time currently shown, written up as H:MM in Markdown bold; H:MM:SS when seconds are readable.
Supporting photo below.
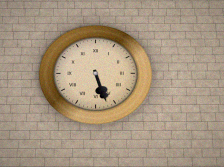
**5:27**
